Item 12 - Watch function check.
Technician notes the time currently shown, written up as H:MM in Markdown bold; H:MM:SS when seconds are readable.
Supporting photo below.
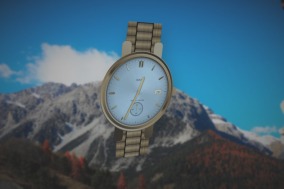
**12:34**
